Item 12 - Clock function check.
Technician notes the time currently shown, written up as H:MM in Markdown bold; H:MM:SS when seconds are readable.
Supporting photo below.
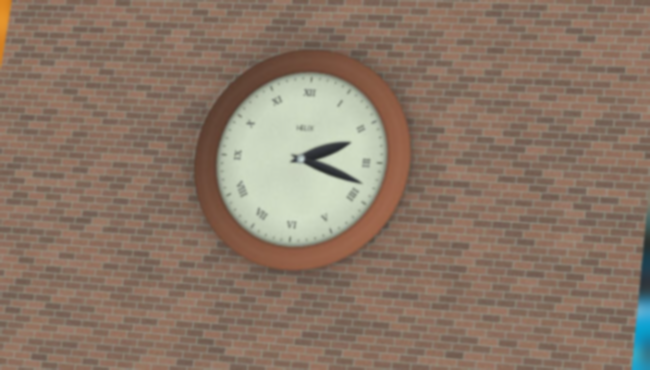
**2:18**
